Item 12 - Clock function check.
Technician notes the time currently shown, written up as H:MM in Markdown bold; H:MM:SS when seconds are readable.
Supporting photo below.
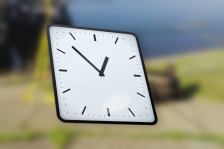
**12:53**
